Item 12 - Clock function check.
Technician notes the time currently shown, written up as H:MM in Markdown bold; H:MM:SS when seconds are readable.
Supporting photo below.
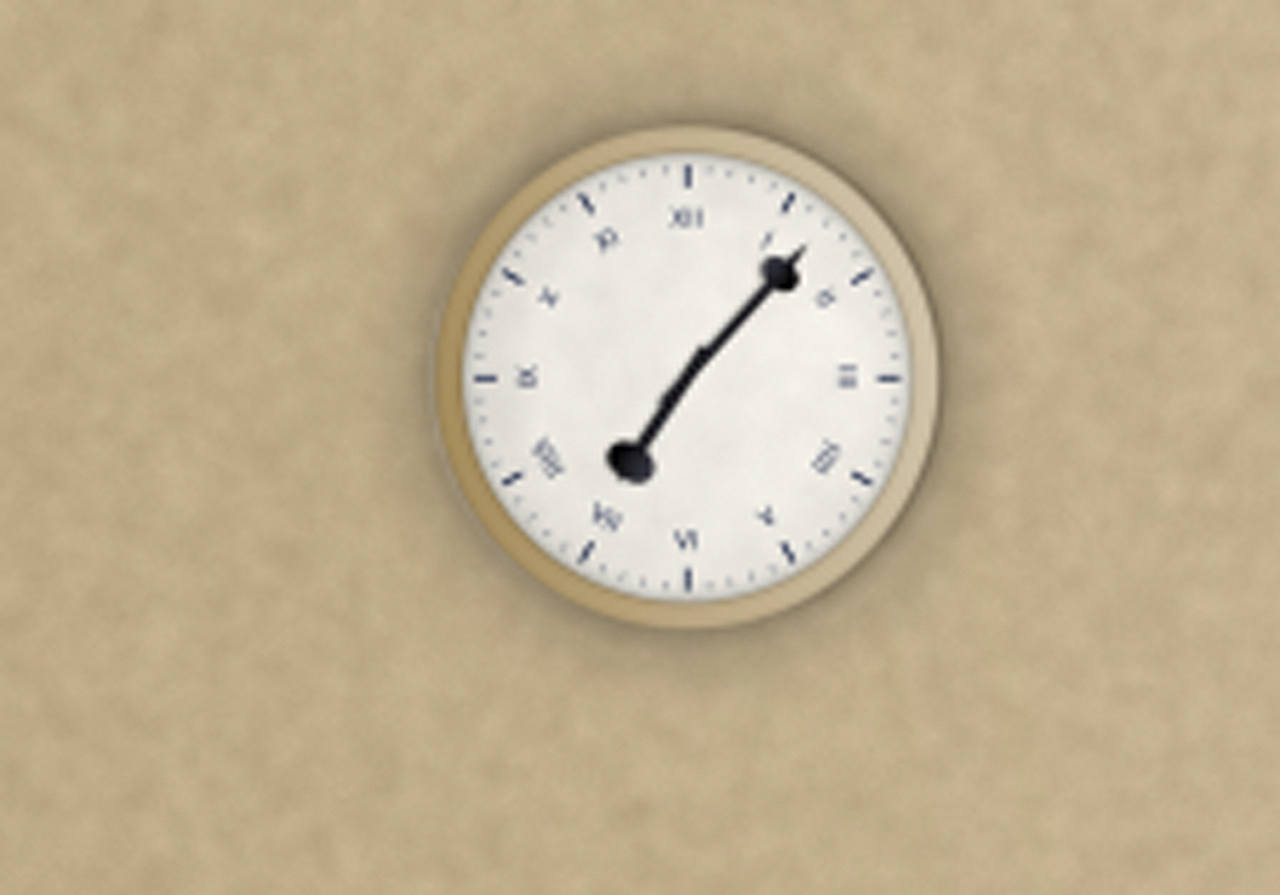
**7:07**
